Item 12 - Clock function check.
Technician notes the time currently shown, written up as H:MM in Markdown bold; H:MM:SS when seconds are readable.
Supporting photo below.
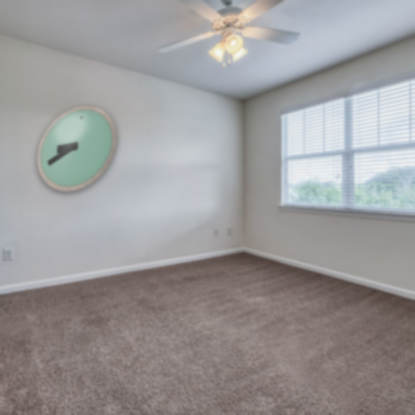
**8:39**
